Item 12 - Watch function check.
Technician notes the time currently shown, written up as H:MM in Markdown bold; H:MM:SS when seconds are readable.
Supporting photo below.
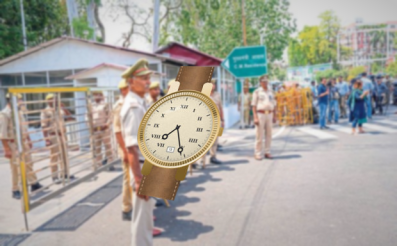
**7:26**
